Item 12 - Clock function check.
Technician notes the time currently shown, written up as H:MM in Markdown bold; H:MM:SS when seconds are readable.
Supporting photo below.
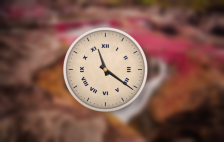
**11:21**
